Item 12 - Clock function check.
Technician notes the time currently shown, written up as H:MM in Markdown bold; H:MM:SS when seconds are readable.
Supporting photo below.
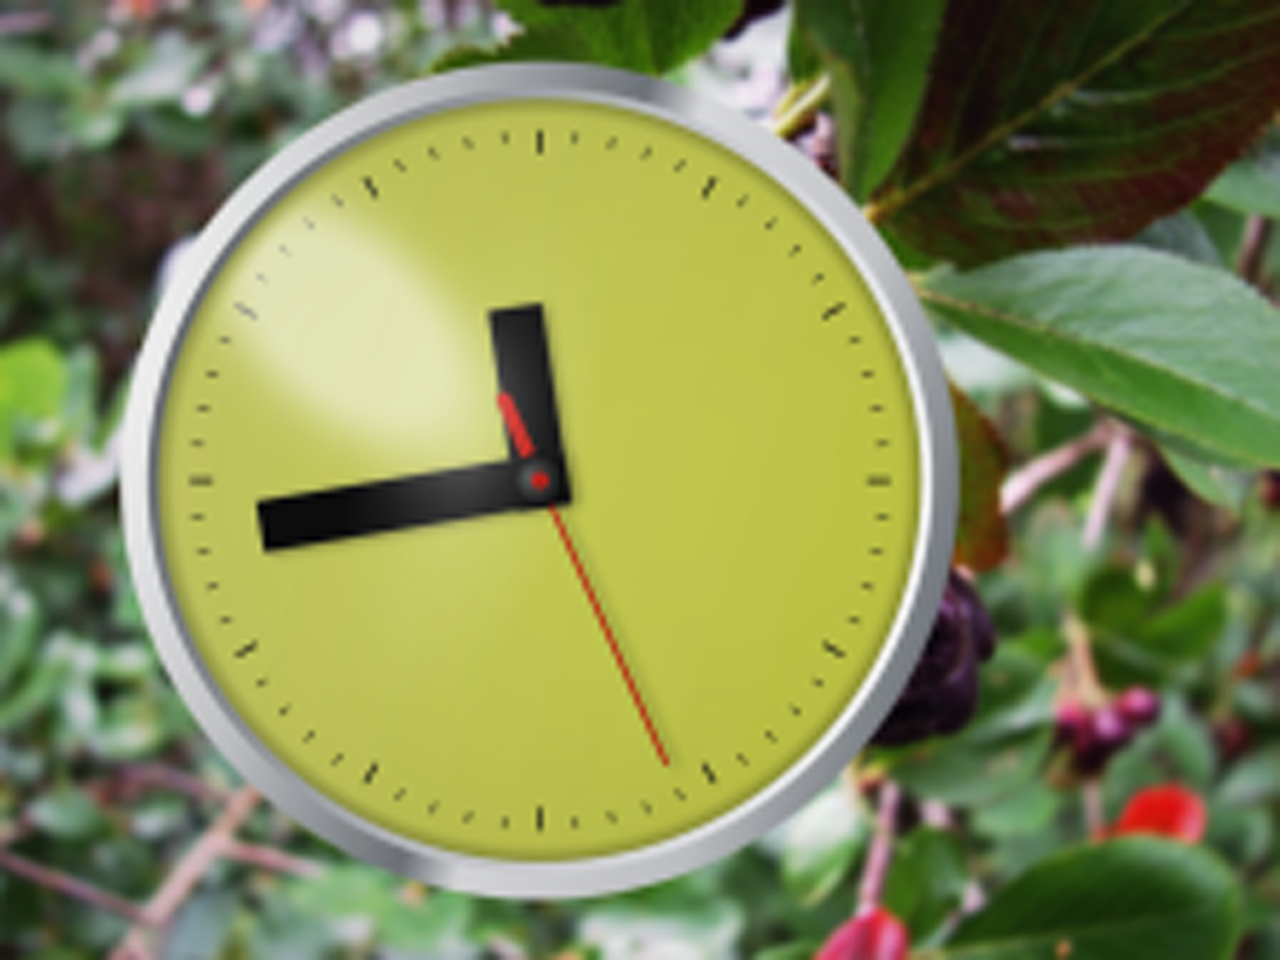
**11:43:26**
